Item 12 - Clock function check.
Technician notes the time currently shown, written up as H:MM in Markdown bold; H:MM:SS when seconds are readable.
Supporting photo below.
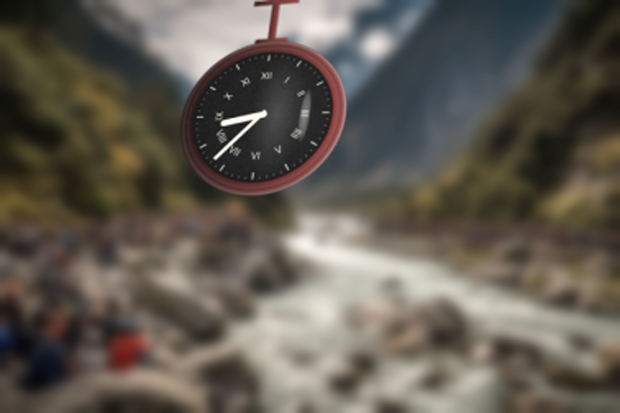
**8:37**
